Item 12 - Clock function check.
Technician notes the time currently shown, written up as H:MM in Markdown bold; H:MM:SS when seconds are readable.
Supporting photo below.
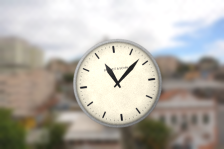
**11:08**
